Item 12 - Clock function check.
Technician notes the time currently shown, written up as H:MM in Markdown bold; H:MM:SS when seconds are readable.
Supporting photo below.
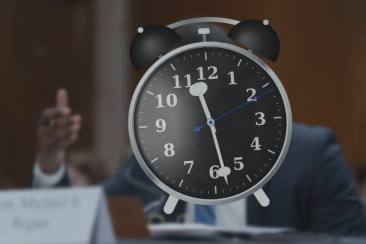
**11:28:11**
